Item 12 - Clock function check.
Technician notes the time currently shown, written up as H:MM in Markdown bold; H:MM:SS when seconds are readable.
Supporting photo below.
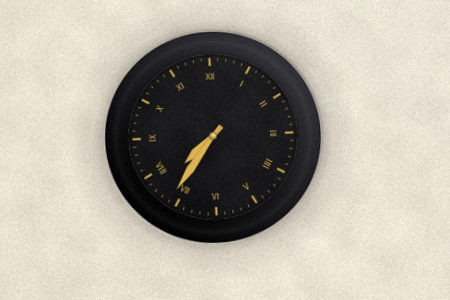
**7:36**
